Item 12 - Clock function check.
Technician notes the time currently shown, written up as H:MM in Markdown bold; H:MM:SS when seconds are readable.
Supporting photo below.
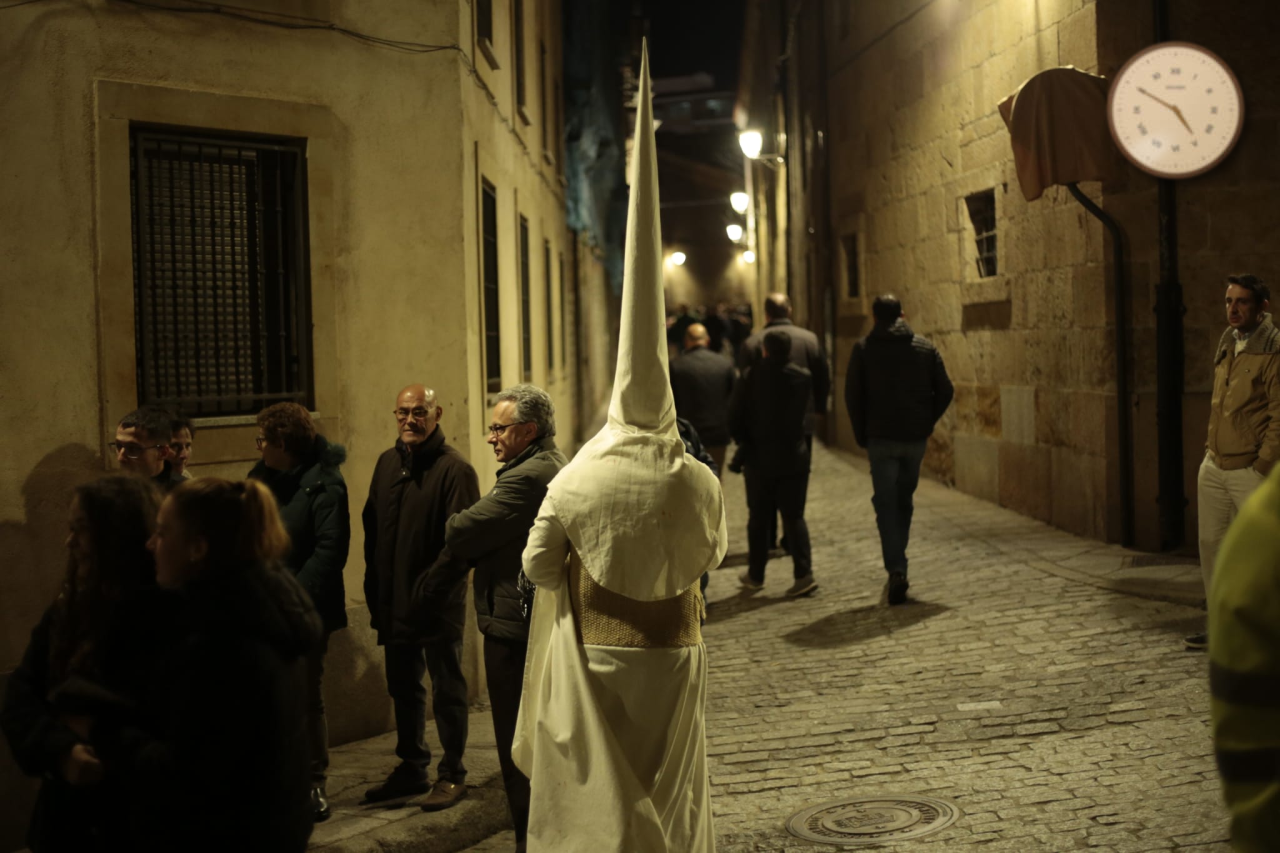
**4:50**
